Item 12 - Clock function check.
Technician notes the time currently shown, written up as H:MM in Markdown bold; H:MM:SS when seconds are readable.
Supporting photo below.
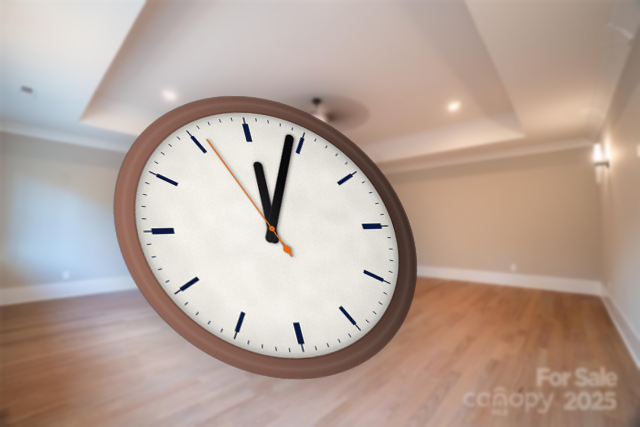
**12:03:56**
